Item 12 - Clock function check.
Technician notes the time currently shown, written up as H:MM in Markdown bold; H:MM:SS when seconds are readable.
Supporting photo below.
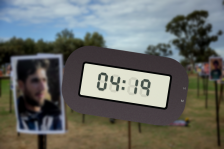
**4:19**
